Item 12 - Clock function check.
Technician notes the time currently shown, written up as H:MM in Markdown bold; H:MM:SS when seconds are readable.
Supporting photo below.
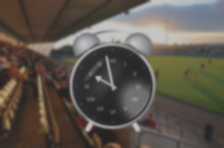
**9:58**
